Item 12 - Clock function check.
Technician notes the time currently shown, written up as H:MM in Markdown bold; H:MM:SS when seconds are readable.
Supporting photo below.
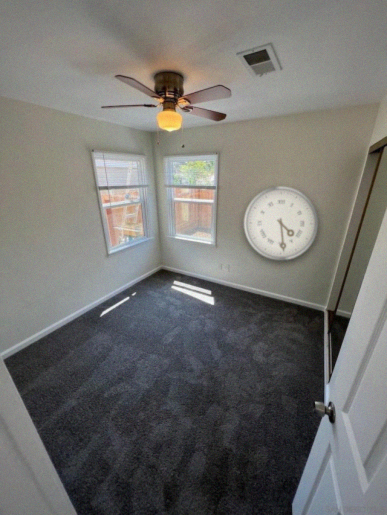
**4:29**
